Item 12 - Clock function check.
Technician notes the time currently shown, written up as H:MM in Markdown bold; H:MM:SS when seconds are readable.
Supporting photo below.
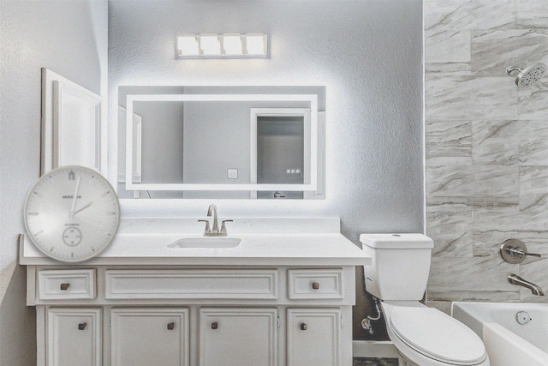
**2:02**
